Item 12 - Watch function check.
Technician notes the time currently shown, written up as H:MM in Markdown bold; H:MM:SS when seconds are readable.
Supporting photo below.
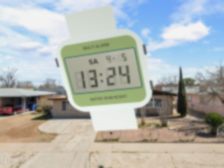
**13:24**
